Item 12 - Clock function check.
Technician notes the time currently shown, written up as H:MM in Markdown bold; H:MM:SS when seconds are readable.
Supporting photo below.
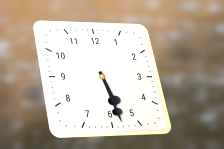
**5:28**
